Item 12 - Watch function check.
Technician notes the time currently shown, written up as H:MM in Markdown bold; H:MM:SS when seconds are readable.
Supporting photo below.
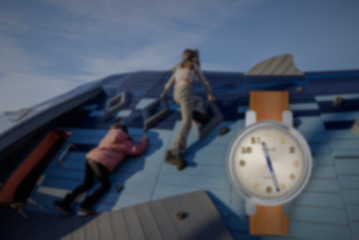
**11:27**
